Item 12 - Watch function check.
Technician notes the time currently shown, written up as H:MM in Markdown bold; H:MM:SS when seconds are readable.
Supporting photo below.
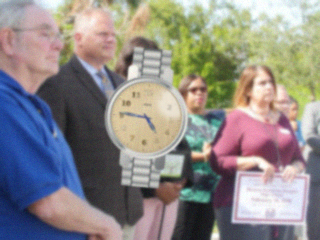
**4:46**
